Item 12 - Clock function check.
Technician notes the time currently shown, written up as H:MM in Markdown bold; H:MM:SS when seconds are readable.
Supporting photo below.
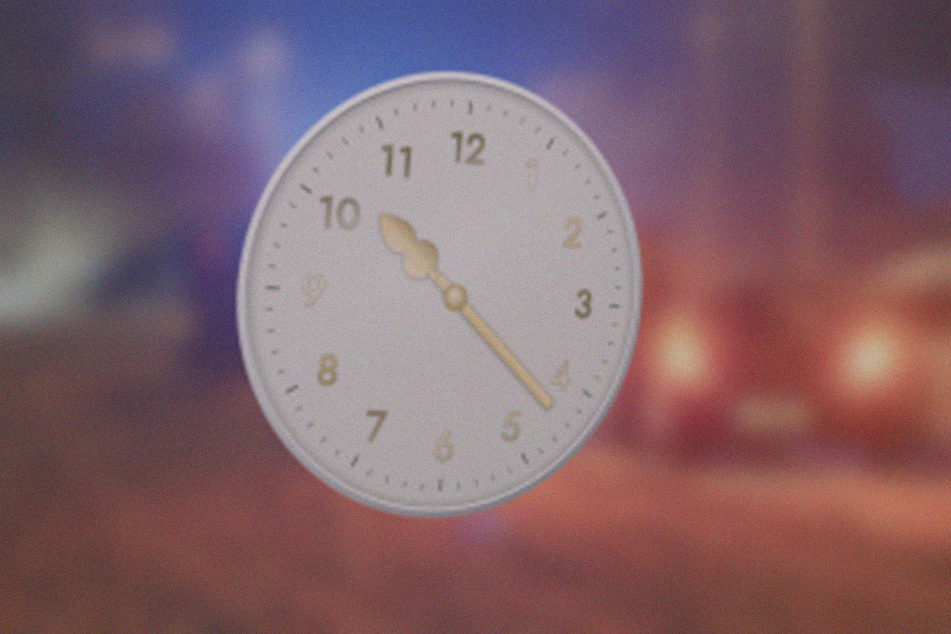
**10:22**
